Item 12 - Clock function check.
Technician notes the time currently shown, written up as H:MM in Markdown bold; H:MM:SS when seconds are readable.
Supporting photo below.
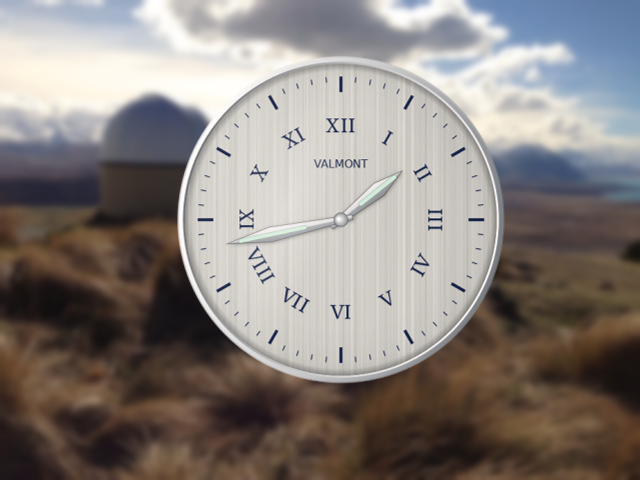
**1:43**
